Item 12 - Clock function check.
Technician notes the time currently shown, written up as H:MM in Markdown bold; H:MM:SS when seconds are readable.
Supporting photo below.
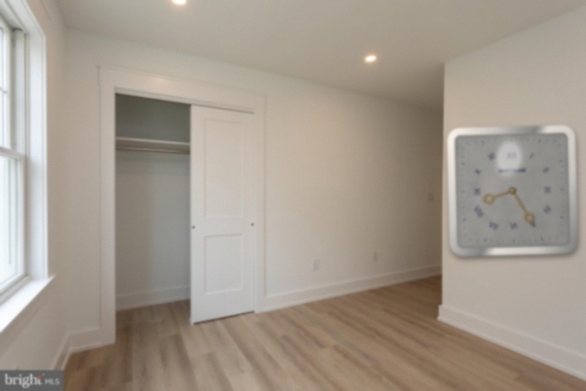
**8:25**
